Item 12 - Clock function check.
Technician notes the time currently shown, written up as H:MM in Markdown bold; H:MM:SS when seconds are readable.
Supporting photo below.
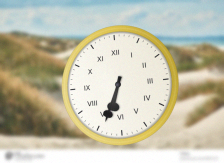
**6:34**
